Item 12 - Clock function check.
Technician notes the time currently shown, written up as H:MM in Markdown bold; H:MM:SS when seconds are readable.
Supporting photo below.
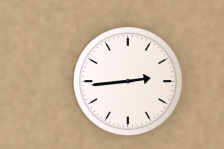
**2:44**
